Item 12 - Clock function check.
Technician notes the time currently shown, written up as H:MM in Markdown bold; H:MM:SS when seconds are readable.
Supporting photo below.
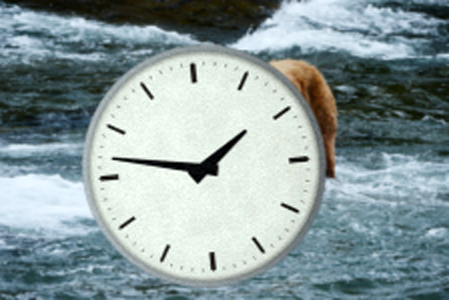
**1:47**
